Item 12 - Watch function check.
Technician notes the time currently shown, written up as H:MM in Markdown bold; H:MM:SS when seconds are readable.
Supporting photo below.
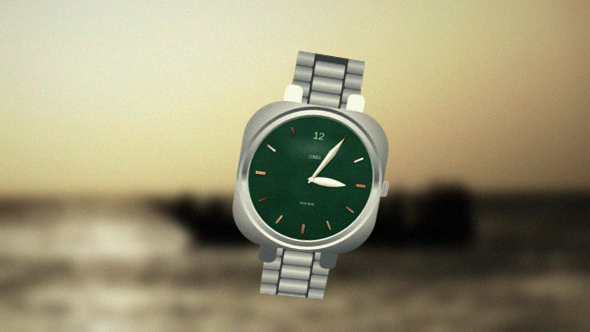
**3:05**
